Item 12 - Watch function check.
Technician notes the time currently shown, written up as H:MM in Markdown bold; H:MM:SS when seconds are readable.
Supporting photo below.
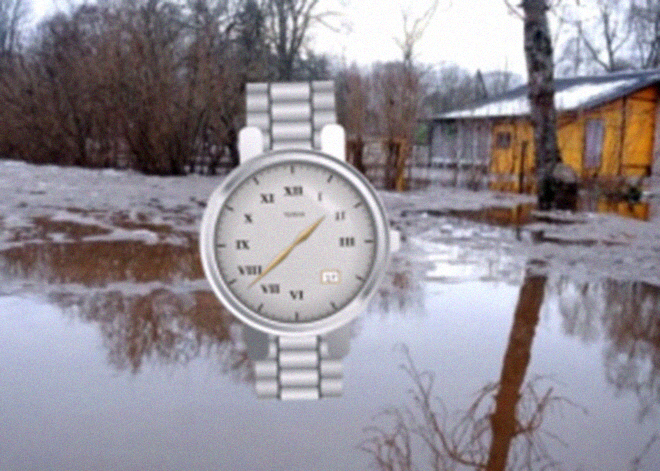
**1:38**
